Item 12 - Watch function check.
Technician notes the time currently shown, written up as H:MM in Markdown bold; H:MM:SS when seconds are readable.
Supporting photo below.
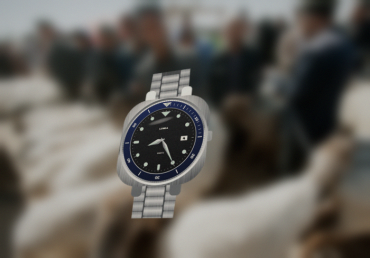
**8:25**
